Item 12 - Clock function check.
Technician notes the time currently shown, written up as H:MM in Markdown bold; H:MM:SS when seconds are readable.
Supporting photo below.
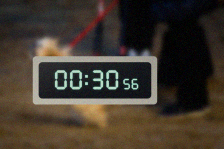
**0:30:56**
